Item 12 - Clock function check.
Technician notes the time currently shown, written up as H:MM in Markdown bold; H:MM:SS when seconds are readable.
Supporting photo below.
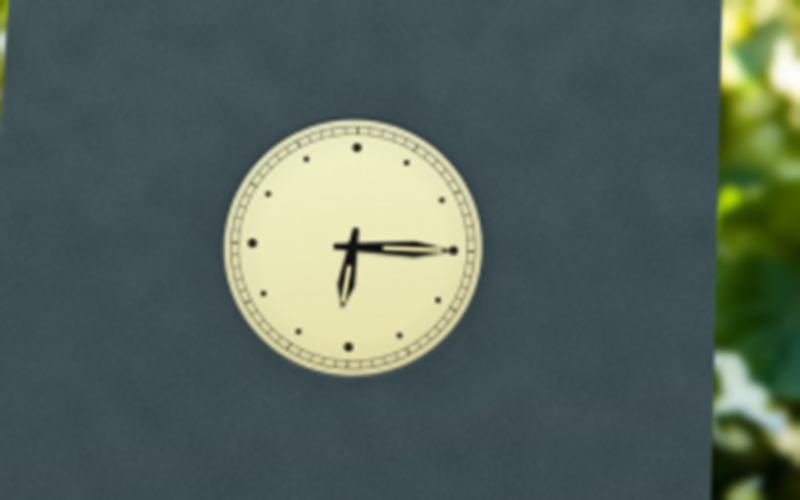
**6:15**
